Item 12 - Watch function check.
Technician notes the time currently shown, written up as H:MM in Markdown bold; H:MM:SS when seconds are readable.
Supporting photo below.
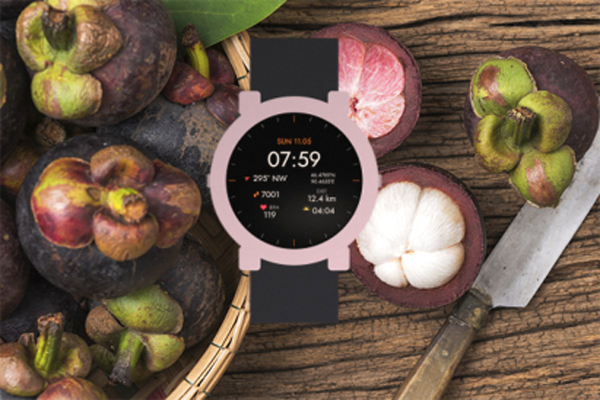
**7:59**
